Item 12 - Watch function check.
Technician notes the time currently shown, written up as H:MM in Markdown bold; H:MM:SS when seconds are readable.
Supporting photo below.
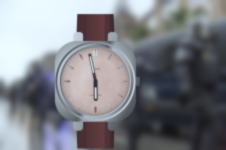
**5:58**
